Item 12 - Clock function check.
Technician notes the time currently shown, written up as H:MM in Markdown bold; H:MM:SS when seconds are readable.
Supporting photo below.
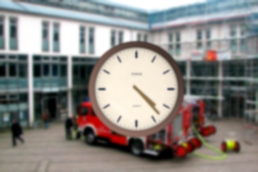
**4:23**
